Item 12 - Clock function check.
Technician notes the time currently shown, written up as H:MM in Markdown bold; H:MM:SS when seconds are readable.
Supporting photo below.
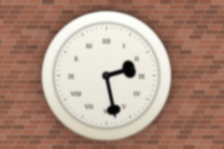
**2:28**
